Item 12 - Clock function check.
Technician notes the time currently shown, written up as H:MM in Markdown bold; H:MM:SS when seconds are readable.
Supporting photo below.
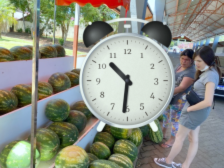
**10:31**
